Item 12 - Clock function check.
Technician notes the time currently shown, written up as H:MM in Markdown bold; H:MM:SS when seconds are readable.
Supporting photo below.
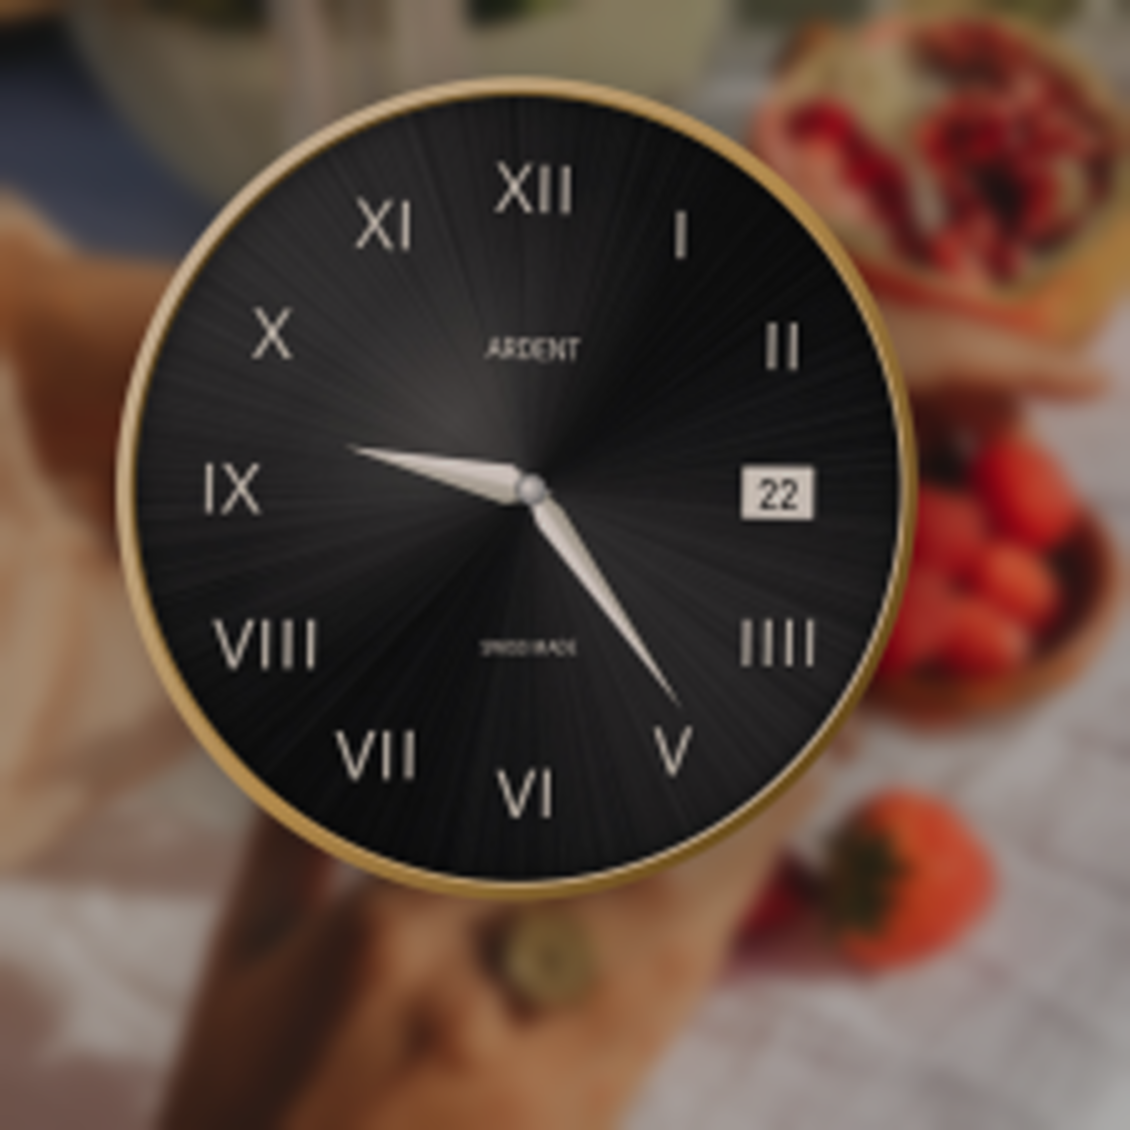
**9:24**
